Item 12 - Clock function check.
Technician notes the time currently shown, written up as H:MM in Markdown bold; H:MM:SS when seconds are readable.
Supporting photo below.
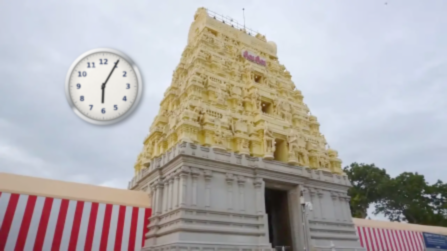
**6:05**
